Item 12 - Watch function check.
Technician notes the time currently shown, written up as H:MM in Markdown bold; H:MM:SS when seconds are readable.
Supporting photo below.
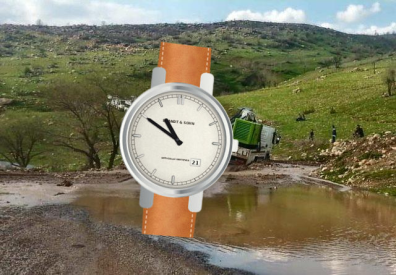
**10:50**
